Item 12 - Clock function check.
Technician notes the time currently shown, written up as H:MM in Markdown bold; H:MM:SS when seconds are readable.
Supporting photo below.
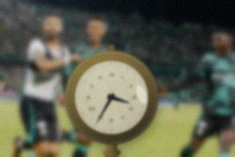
**3:35**
